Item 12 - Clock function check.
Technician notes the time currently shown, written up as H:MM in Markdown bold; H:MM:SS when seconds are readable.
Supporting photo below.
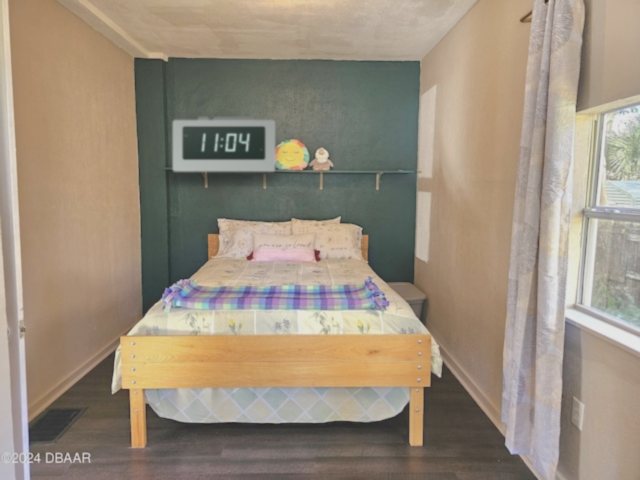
**11:04**
